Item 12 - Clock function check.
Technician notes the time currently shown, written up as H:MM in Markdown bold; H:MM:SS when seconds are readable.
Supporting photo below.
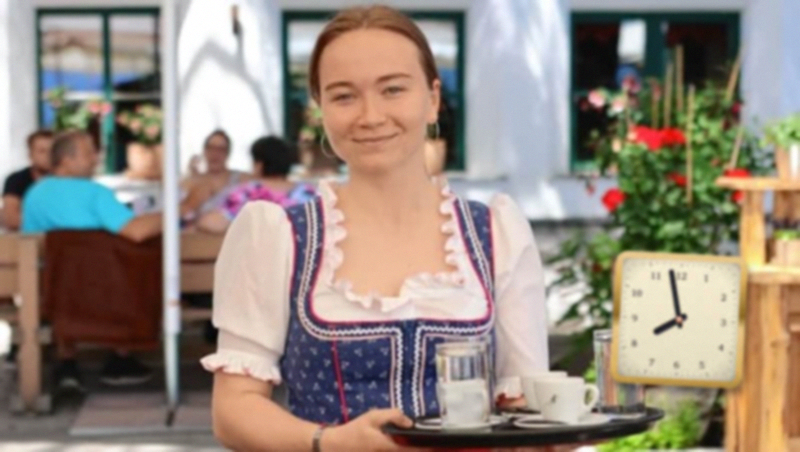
**7:58**
